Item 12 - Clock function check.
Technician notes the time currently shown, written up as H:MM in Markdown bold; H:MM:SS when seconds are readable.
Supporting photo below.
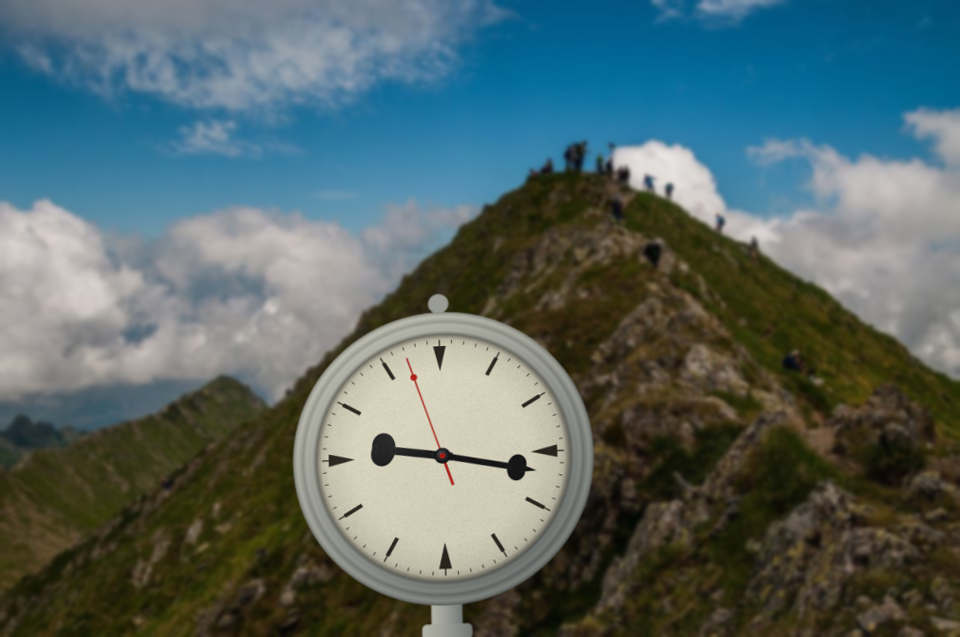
**9:16:57**
